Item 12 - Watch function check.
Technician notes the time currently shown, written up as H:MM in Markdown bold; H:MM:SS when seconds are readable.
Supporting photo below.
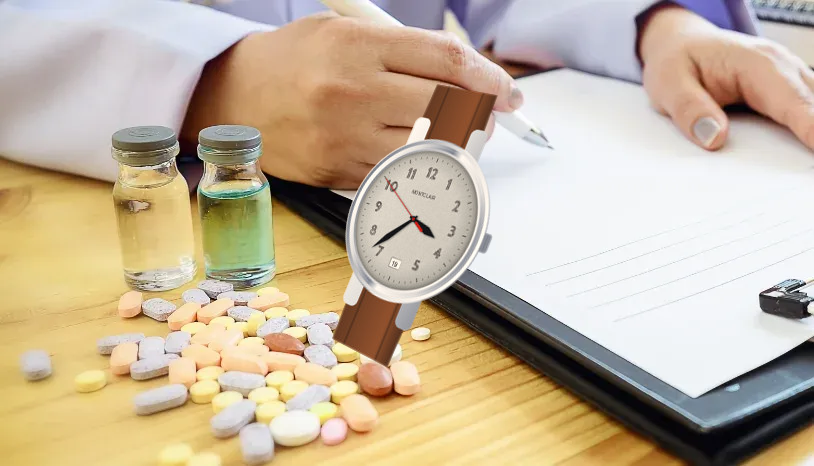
**3:36:50**
